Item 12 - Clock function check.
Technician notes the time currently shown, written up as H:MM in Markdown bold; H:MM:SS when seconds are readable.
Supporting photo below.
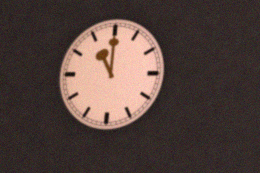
**11:00**
